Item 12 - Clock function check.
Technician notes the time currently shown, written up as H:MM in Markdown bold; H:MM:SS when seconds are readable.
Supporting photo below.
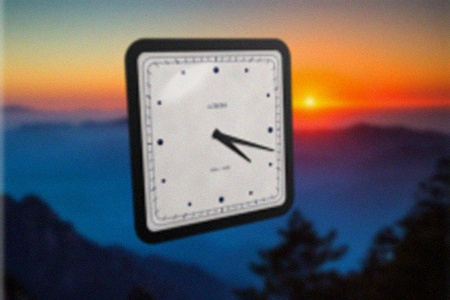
**4:18**
